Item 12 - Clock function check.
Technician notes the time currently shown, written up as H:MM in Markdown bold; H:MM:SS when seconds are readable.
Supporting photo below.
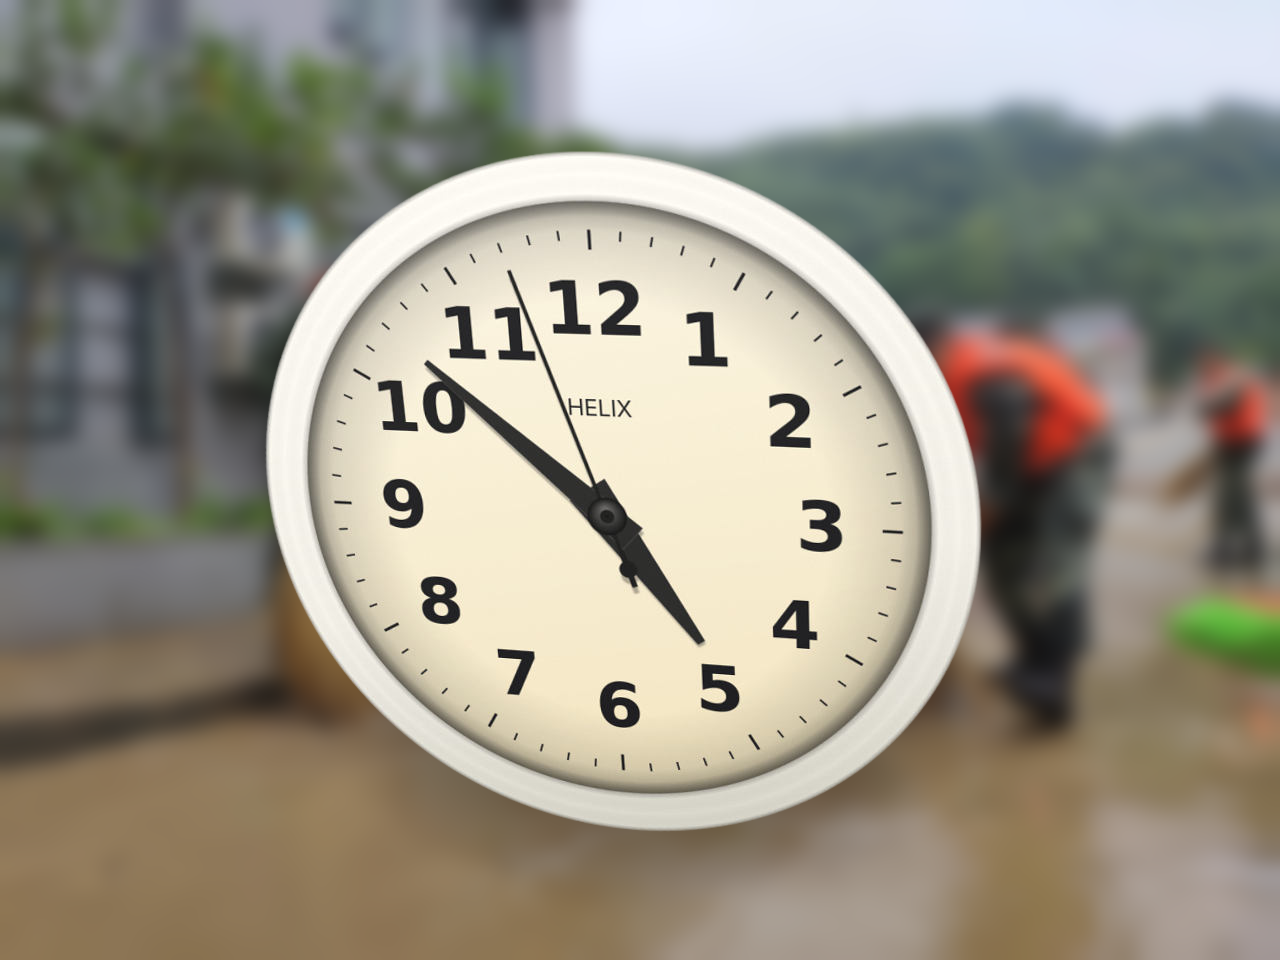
**4:51:57**
